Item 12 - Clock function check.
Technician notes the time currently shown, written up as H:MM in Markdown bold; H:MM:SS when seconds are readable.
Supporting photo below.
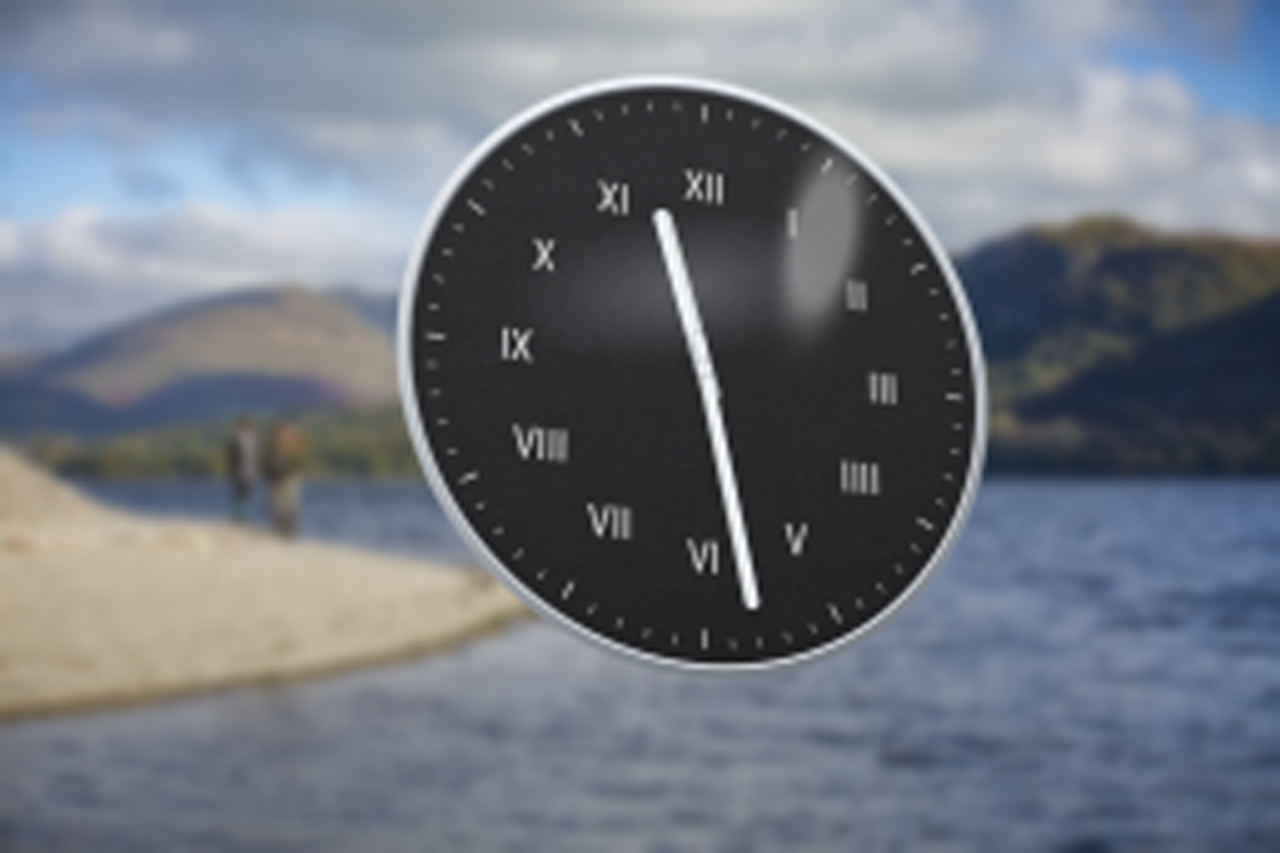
**11:28**
